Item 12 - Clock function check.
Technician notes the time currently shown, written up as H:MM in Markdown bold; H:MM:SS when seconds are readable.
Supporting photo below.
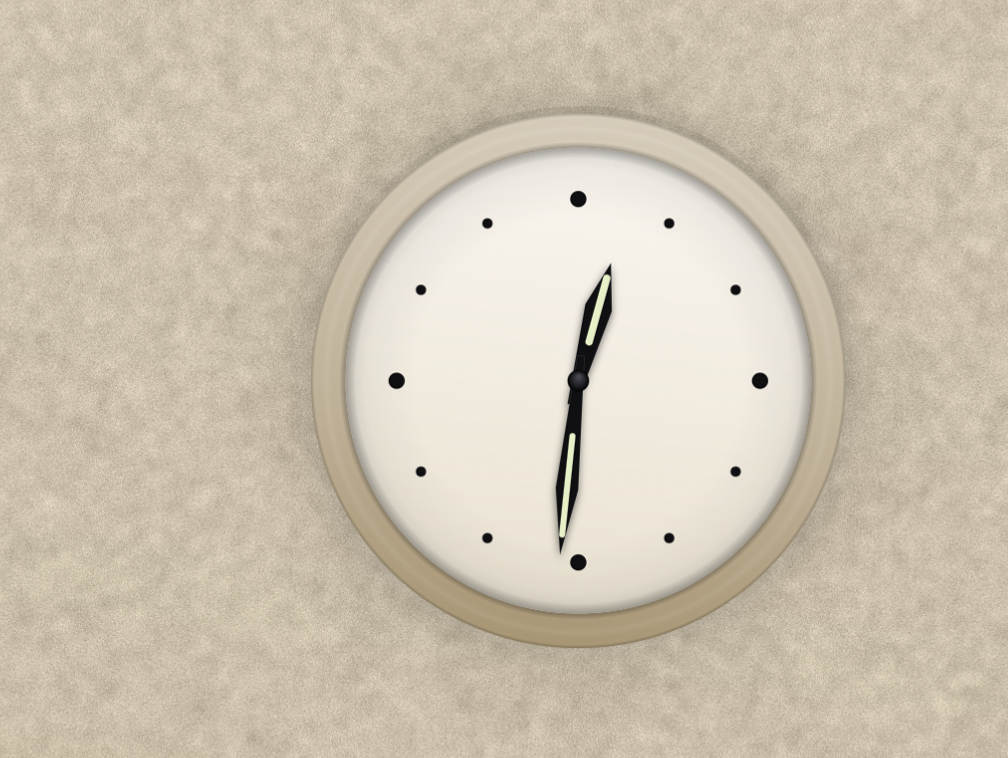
**12:31**
